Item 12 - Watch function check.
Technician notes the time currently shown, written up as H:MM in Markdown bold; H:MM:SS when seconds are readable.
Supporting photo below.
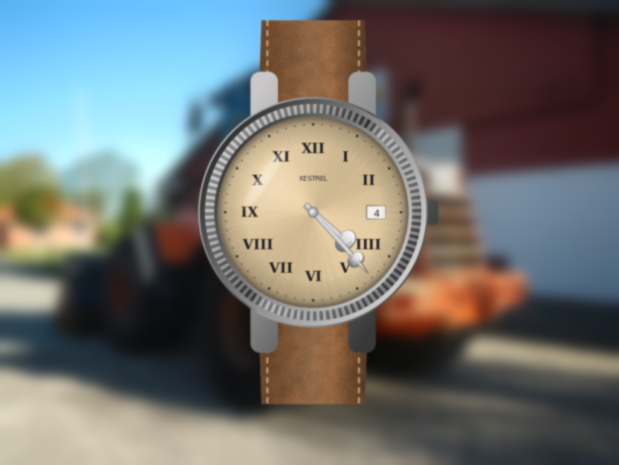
**4:23**
